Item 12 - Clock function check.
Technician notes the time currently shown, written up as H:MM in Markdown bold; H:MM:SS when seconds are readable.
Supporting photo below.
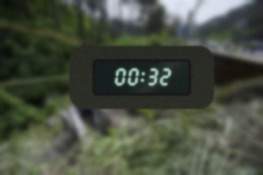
**0:32**
